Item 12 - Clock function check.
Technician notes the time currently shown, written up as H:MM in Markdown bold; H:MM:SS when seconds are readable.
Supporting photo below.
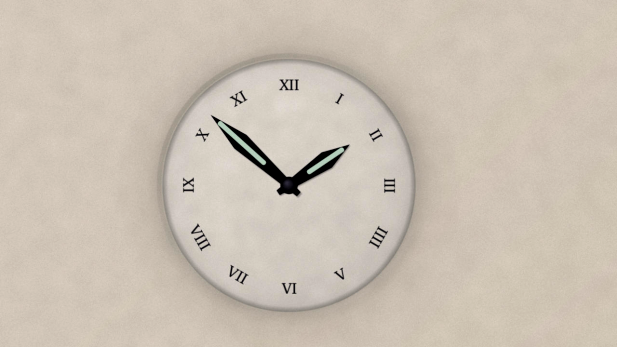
**1:52**
